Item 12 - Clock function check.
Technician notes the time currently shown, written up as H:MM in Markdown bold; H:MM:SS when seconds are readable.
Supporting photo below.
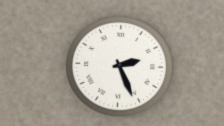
**2:26**
